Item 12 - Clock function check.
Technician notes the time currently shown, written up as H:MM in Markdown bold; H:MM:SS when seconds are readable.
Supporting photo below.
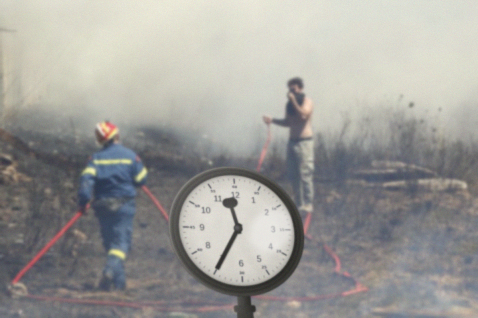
**11:35**
